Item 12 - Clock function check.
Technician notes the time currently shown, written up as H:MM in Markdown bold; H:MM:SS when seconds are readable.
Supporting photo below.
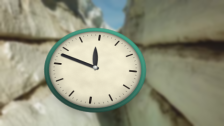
**11:48**
